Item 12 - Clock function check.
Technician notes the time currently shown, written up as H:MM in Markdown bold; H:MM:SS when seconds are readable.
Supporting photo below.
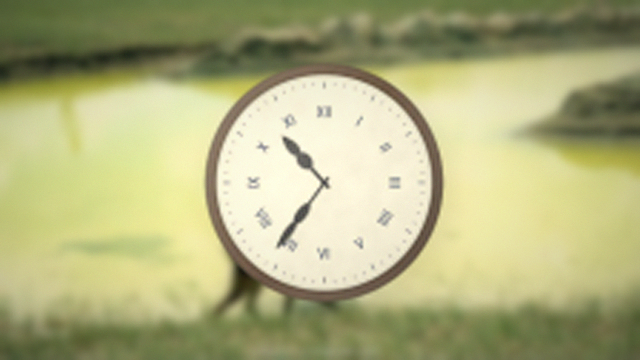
**10:36**
